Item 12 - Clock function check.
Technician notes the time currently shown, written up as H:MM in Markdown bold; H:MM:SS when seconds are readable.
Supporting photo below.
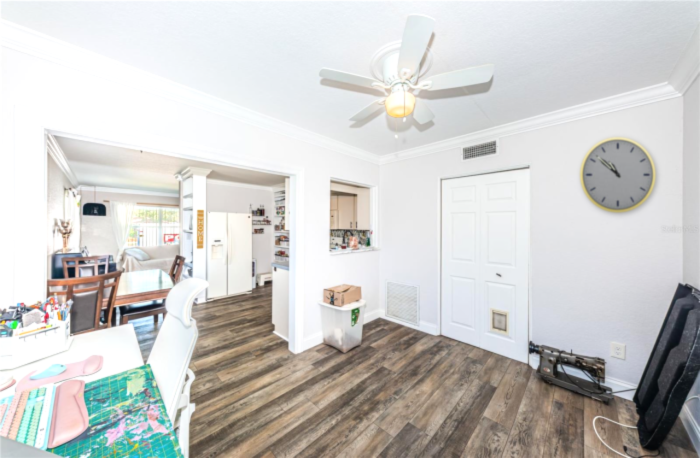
**10:52**
